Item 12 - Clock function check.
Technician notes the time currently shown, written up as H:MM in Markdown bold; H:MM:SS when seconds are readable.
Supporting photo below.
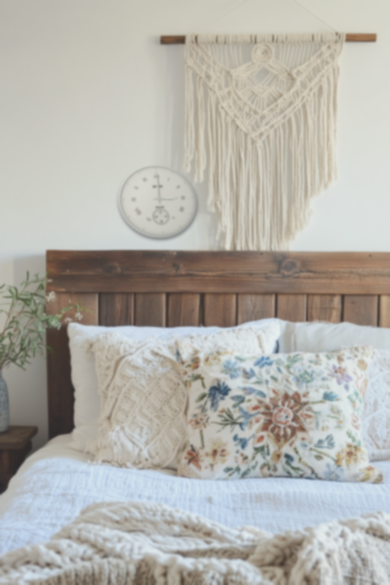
**3:00**
